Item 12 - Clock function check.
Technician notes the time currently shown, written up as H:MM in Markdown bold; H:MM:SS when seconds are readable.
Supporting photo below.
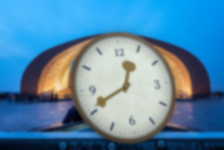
**12:41**
